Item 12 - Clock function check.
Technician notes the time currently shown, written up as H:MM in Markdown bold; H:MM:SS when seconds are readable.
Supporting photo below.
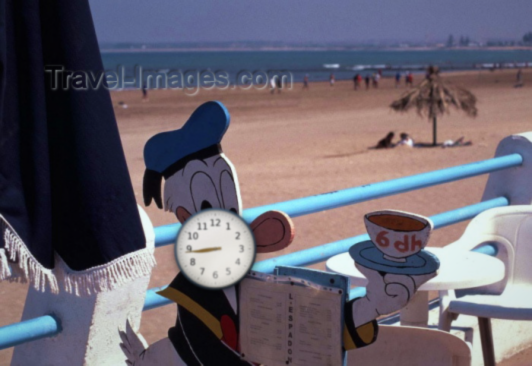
**8:44**
